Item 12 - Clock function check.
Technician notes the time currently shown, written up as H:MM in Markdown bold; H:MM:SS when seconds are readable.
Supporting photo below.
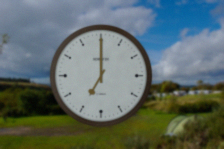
**7:00**
